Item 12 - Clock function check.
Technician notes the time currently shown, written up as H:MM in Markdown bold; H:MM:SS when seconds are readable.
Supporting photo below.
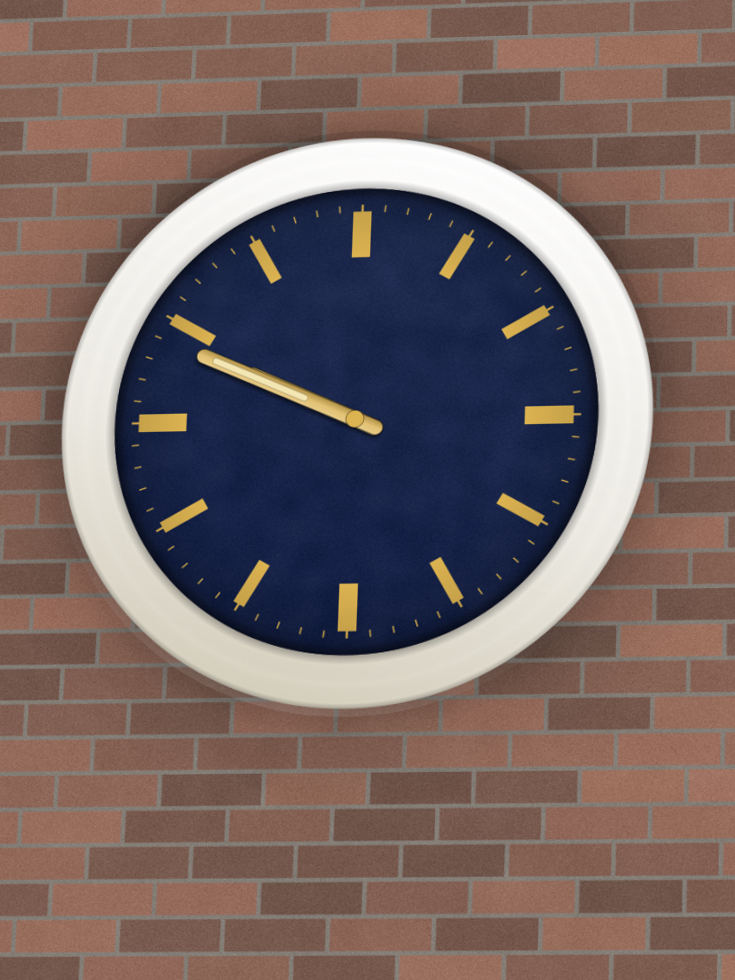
**9:49**
